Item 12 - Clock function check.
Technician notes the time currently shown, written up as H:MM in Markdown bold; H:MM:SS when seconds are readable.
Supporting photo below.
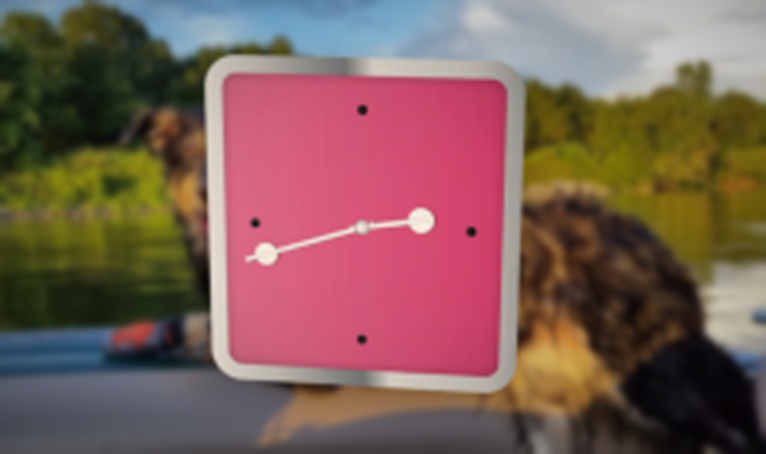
**2:42**
